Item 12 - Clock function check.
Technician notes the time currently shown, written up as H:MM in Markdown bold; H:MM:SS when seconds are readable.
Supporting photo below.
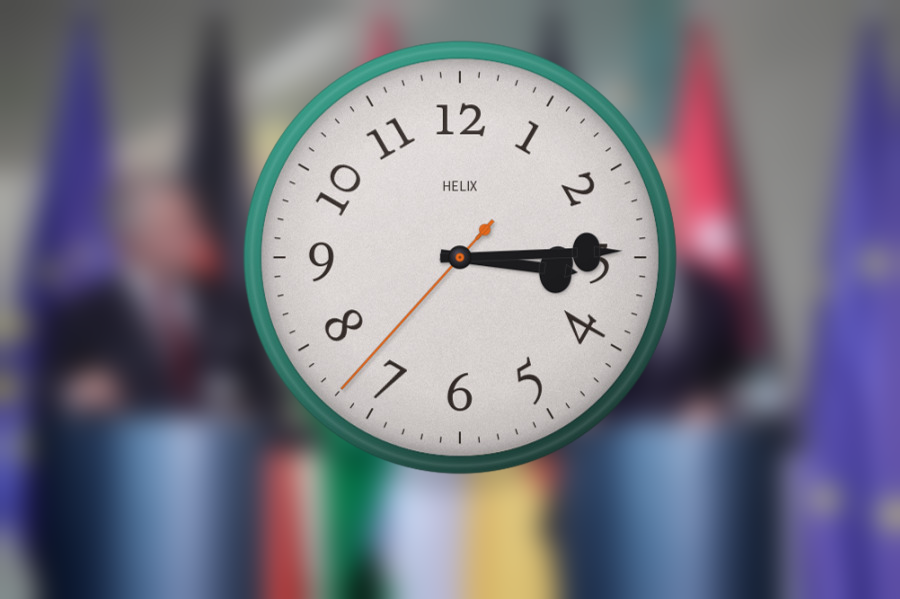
**3:14:37**
